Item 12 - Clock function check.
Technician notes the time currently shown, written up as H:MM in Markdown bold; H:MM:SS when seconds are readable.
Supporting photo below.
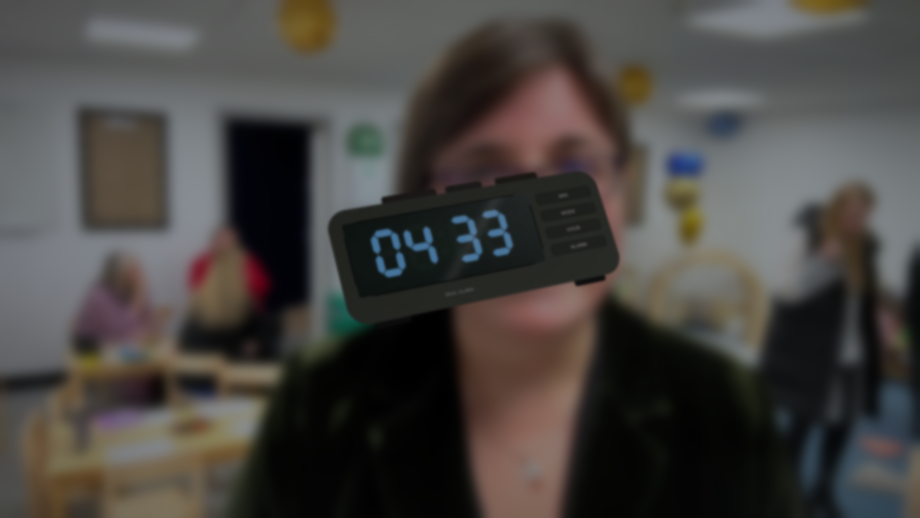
**4:33**
